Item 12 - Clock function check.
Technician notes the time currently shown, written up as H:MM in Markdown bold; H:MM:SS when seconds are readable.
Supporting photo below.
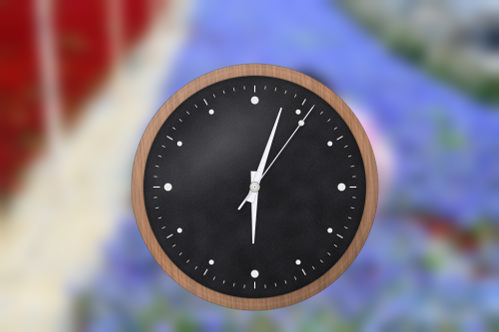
**6:03:06**
